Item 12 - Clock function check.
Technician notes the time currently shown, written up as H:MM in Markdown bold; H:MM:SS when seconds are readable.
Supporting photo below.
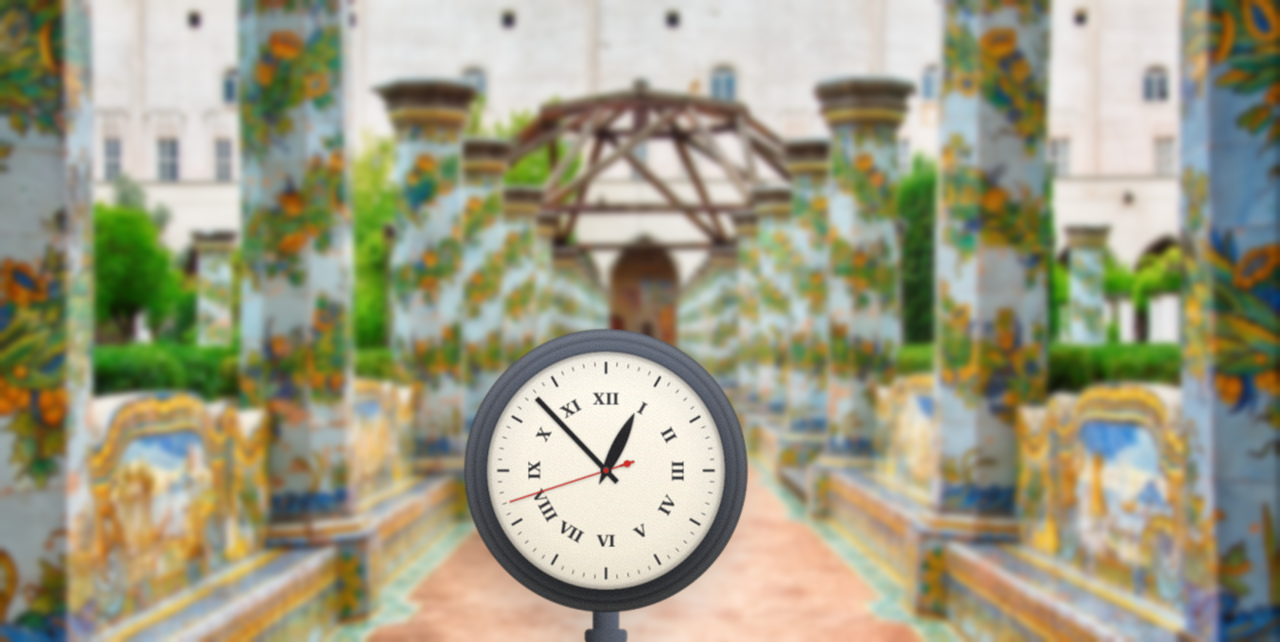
**12:52:42**
